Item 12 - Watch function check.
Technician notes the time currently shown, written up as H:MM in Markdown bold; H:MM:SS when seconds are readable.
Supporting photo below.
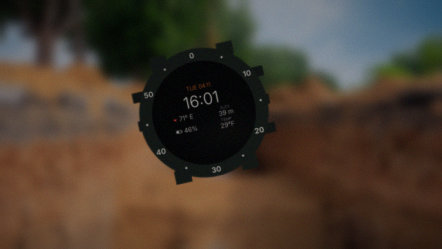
**16:01**
